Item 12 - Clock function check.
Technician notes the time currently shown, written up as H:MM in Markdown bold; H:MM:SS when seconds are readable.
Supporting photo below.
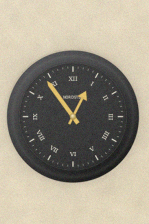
**12:54**
